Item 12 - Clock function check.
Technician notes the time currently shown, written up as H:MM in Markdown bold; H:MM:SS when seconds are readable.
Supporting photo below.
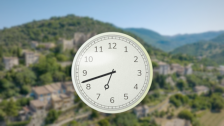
**6:42**
